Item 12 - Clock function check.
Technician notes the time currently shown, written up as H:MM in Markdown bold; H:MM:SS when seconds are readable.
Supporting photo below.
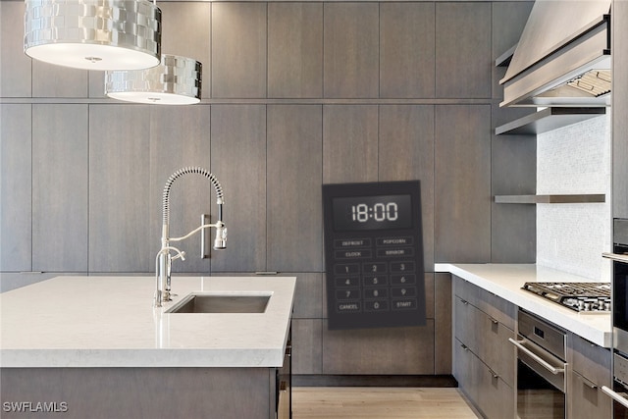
**18:00**
